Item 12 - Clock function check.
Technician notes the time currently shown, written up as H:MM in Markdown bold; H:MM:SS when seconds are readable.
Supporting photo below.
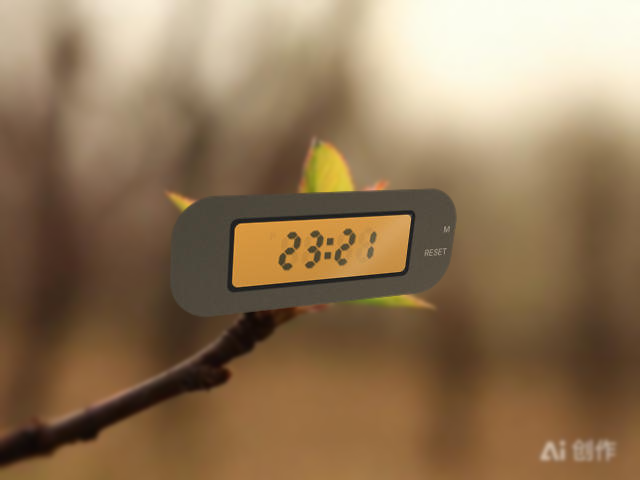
**23:21**
